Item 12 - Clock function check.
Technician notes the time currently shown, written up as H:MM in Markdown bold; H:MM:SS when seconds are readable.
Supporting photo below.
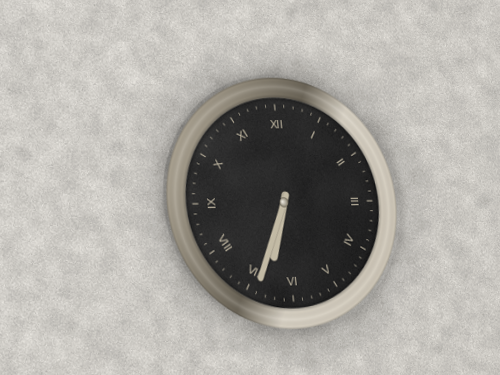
**6:34**
